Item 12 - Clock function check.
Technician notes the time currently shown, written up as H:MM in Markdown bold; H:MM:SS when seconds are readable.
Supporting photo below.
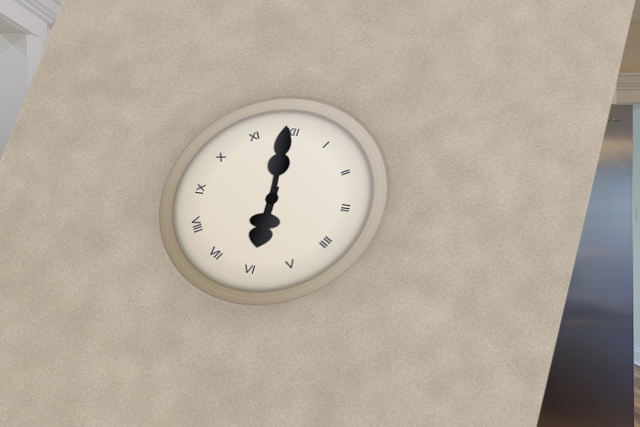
**5:59**
